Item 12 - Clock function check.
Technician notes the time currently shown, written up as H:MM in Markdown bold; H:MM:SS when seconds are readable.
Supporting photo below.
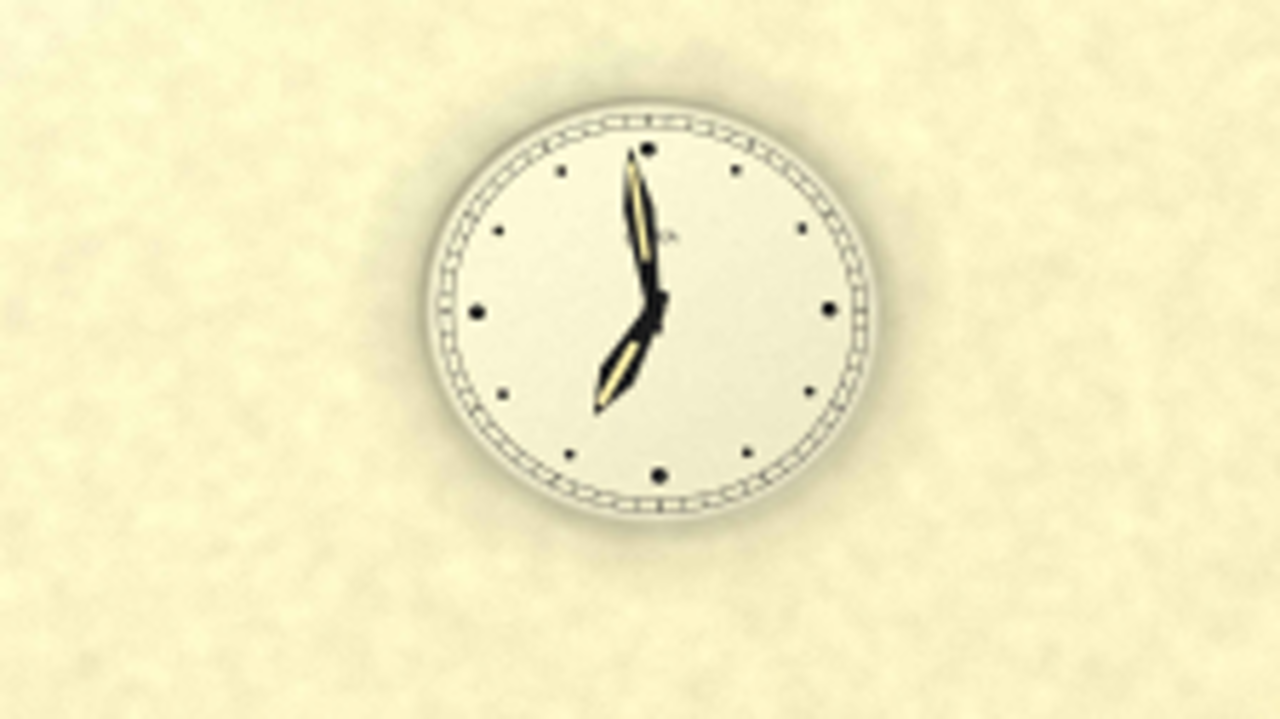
**6:59**
